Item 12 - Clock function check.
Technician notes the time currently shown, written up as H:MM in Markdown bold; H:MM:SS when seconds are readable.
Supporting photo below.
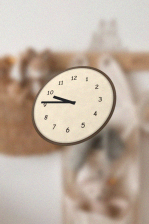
**9:46**
